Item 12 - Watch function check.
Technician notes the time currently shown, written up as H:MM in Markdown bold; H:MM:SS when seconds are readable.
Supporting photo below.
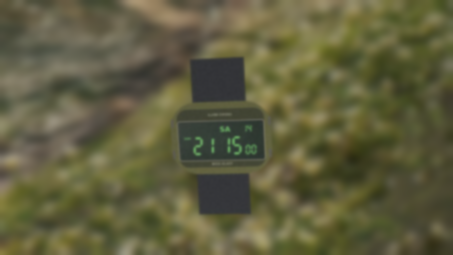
**21:15**
